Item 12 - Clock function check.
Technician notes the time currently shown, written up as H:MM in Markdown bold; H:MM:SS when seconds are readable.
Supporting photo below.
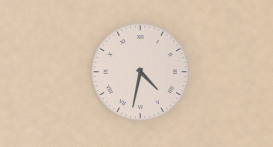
**4:32**
